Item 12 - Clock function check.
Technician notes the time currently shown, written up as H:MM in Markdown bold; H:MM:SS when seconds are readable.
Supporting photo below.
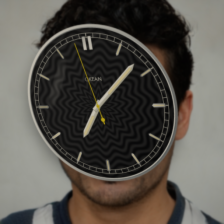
**7:07:58**
